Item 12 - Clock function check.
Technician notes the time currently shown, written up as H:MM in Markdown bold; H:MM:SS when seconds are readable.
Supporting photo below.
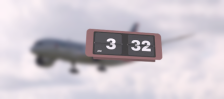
**3:32**
